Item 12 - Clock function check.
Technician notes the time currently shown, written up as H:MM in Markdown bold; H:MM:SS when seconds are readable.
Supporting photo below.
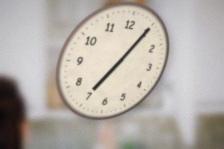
**7:05**
